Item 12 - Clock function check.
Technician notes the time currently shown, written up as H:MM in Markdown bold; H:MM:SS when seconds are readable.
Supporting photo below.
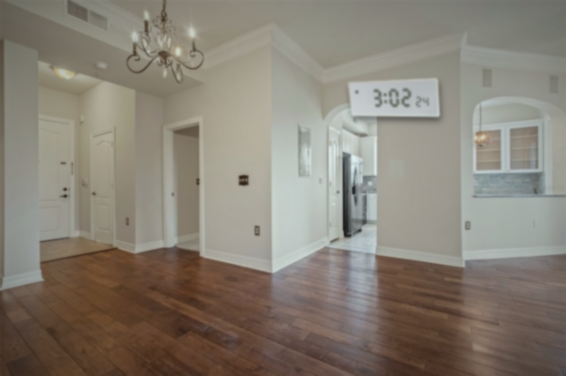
**3:02**
